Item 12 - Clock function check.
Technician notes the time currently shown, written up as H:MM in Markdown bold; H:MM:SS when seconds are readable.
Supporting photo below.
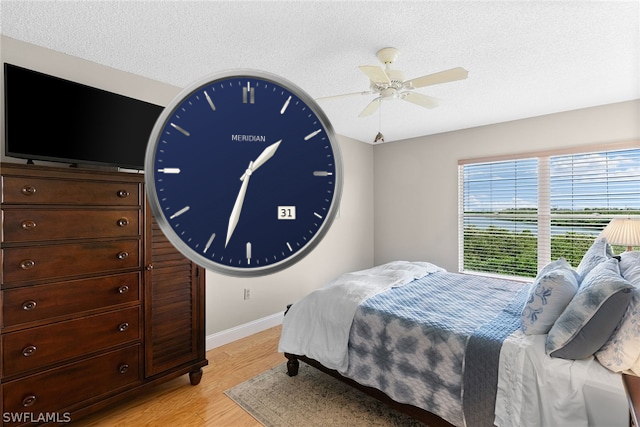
**1:33**
